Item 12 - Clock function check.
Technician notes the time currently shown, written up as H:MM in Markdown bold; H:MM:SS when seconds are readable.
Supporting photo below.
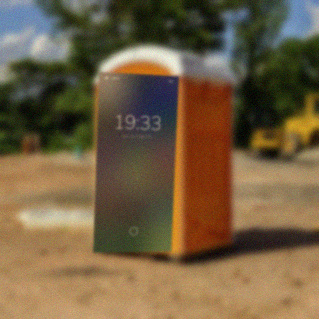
**19:33**
